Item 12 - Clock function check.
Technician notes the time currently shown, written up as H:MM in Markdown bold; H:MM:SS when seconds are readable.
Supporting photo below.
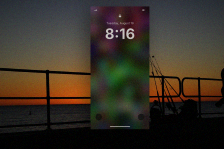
**8:16**
